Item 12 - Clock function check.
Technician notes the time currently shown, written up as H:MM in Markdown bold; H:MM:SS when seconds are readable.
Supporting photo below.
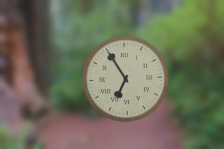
**6:55**
